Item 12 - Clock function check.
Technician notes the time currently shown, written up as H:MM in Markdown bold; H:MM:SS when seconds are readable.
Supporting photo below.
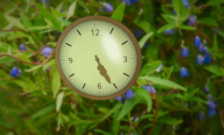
**5:26**
